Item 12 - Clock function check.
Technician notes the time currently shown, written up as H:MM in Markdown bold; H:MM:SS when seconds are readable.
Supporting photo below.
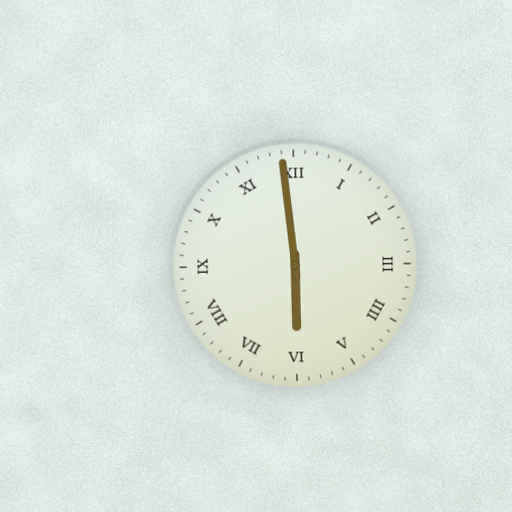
**5:59**
